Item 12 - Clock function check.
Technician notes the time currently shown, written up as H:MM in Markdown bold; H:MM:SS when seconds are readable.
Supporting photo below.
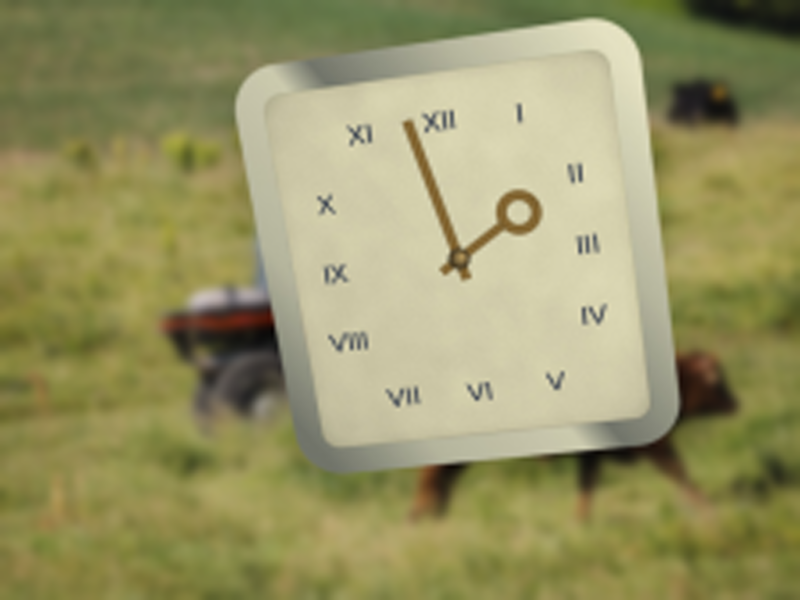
**1:58**
